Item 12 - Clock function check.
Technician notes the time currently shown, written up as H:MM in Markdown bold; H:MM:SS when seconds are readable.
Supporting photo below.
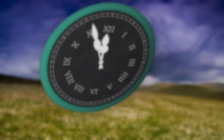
**11:56**
